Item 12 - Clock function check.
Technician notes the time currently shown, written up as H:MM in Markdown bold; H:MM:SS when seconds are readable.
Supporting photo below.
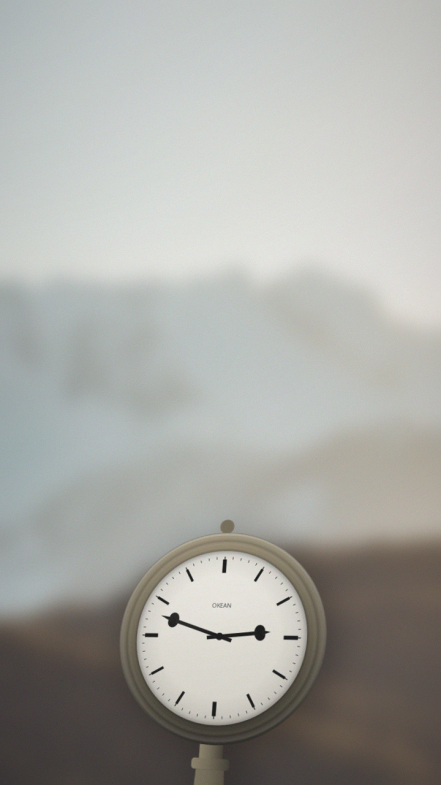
**2:48**
